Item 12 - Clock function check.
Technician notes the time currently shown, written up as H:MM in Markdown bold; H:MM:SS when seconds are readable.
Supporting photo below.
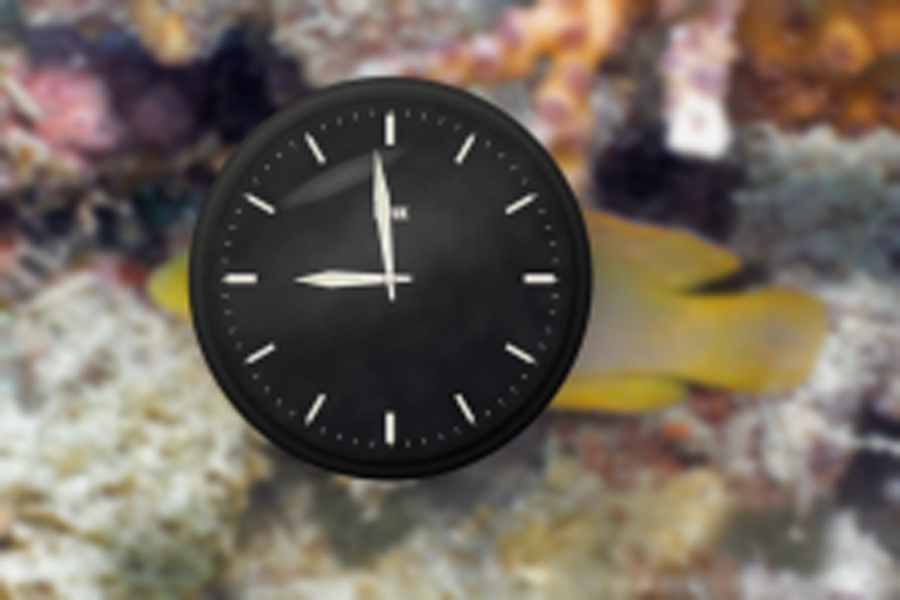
**8:59**
